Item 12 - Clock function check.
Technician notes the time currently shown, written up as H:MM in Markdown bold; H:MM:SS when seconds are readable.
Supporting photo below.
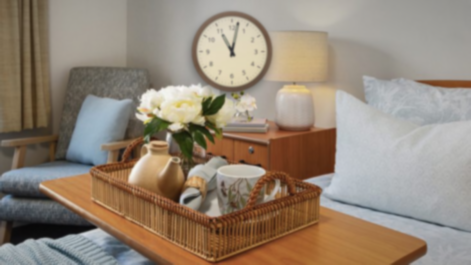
**11:02**
